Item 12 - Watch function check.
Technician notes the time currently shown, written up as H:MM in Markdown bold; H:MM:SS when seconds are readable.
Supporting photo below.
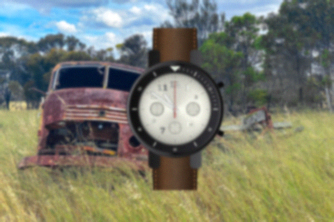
**10:51**
